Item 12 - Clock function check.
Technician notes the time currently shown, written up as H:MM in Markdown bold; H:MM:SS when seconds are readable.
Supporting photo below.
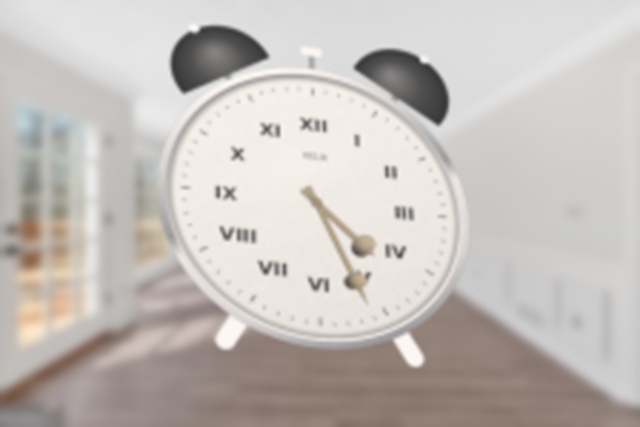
**4:26**
